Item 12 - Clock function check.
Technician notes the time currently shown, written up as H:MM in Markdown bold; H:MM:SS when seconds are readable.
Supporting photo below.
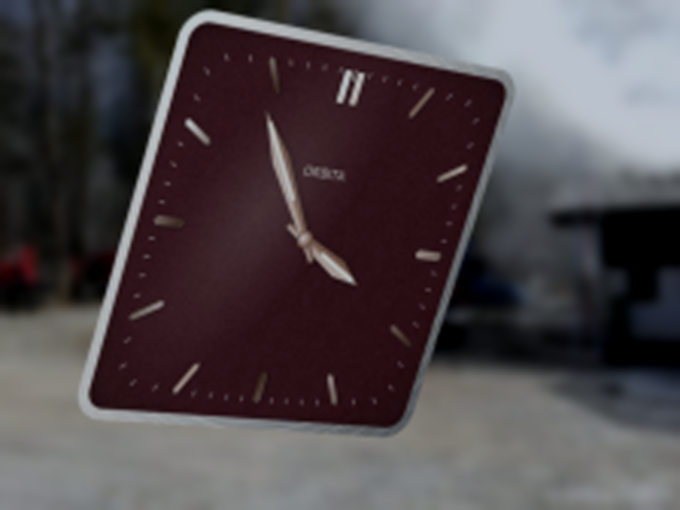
**3:54**
